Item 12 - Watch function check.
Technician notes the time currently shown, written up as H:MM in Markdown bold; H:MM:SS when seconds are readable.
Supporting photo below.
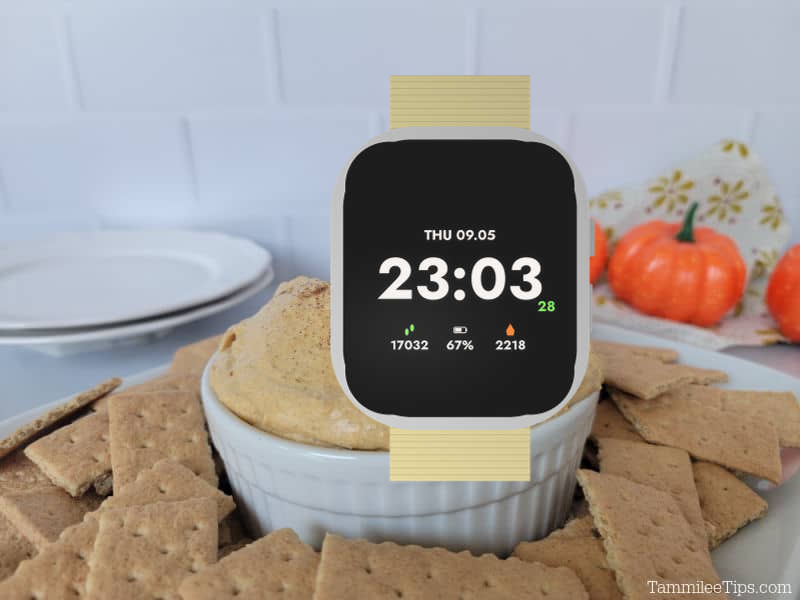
**23:03:28**
